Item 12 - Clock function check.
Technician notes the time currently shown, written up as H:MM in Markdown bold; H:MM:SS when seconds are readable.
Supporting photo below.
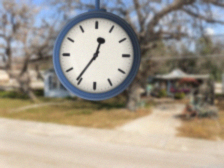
**12:36**
